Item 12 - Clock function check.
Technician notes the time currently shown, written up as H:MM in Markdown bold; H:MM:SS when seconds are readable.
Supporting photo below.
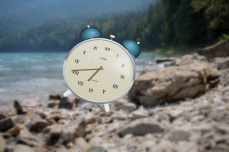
**6:41**
